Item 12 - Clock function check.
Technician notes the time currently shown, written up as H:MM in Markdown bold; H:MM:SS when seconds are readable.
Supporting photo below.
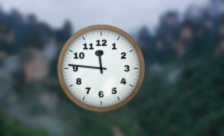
**11:46**
